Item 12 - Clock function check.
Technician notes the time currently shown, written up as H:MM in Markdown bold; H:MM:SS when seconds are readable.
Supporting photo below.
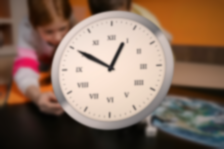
**12:50**
